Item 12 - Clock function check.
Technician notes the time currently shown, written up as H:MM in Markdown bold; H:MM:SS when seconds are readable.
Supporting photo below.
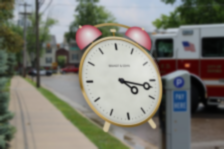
**4:17**
